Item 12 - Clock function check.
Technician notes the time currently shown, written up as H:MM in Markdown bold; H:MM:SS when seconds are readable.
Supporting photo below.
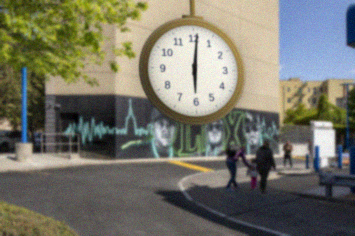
**6:01**
